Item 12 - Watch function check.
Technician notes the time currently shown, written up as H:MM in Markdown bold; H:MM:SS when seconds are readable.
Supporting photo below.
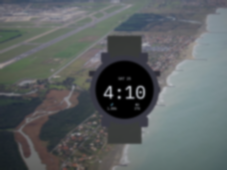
**4:10**
